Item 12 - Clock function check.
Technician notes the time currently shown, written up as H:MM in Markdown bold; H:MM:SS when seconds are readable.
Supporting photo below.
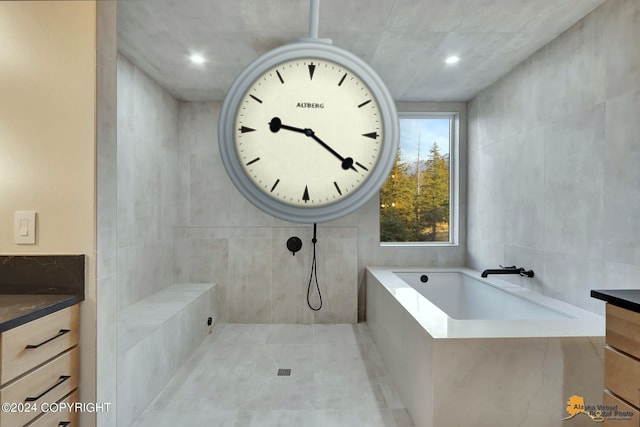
**9:21**
